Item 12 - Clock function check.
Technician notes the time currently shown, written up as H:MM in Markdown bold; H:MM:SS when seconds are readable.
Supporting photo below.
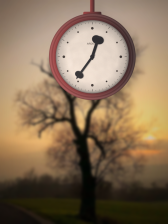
**12:36**
